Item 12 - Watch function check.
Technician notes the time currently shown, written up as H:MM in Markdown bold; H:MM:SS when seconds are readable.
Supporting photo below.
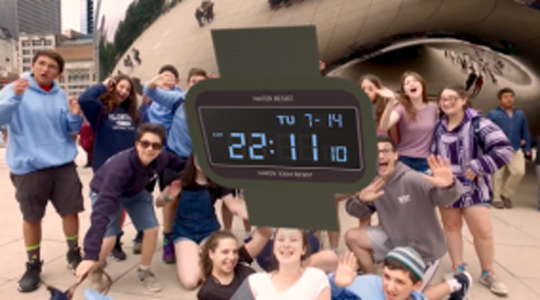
**22:11:10**
